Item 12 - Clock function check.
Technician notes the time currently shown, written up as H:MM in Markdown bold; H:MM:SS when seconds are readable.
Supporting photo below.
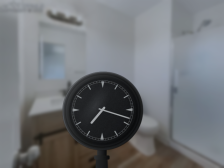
**7:18**
